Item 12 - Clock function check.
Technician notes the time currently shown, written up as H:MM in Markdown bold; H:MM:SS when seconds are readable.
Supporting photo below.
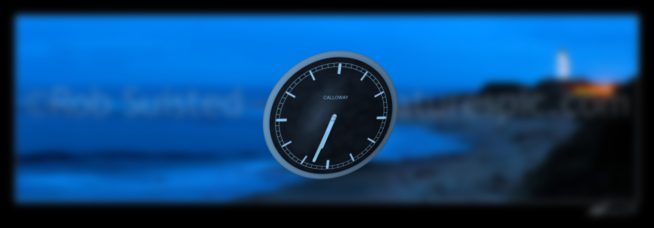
**6:33**
